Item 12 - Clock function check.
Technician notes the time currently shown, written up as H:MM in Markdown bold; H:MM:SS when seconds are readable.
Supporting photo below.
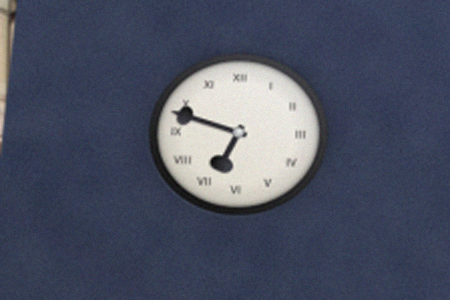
**6:48**
